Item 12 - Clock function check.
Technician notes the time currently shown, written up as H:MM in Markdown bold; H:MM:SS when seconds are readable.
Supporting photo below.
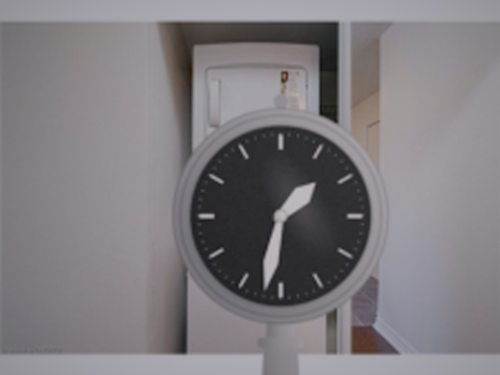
**1:32**
